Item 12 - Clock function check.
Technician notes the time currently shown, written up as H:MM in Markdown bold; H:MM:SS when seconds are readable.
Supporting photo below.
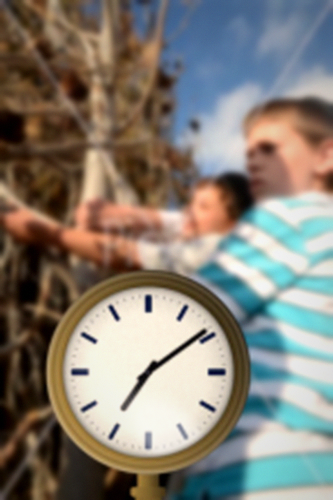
**7:09**
